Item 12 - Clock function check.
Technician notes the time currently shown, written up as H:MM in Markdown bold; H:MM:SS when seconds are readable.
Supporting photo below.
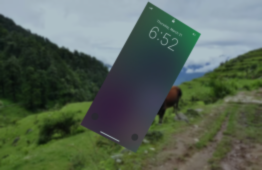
**6:52**
